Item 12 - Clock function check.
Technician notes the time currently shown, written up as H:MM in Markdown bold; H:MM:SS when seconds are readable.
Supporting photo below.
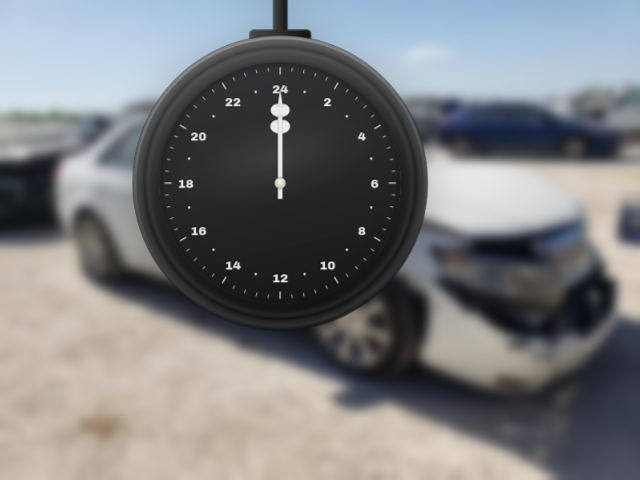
**0:00**
